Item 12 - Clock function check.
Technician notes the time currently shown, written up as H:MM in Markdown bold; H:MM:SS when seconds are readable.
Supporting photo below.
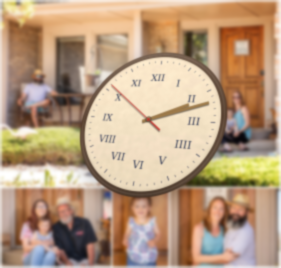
**2:11:51**
